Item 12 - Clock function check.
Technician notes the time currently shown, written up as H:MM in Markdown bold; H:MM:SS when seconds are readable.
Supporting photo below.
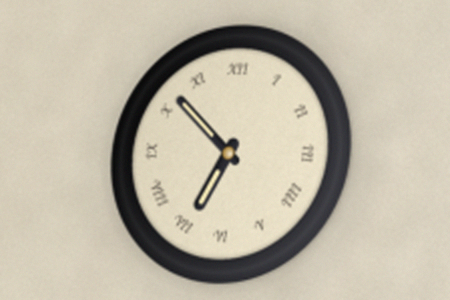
**6:52**
